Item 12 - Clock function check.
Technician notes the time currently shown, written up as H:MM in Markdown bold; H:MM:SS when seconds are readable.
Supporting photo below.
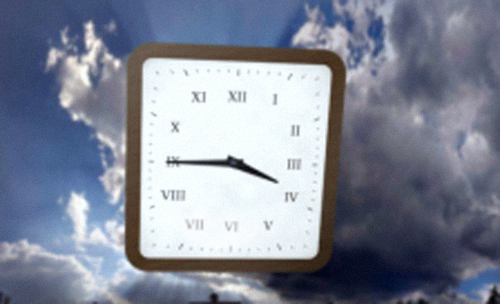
**3:45**
